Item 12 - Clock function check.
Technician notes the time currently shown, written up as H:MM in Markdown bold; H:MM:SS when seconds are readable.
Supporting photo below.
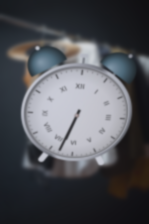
**6:33**
